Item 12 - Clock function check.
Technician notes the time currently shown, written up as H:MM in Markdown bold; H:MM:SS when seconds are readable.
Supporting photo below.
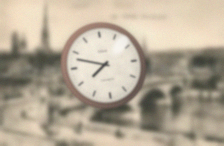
**7:48**
